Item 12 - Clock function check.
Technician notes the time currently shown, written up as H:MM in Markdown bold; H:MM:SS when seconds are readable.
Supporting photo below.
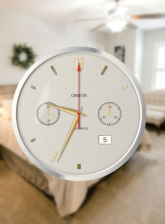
**9:34**
